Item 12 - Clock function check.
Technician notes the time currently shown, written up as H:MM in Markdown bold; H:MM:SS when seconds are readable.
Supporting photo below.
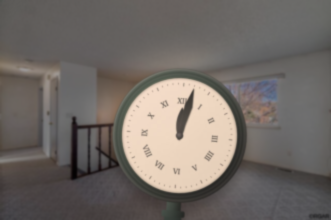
**12:02**
